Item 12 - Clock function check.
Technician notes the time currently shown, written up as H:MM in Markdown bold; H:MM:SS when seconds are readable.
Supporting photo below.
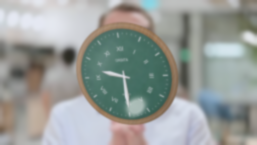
**9:30**
